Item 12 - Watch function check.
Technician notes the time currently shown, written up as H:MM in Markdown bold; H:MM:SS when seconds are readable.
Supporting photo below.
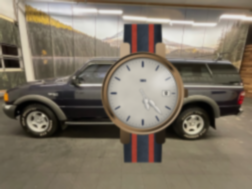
**5:23**
